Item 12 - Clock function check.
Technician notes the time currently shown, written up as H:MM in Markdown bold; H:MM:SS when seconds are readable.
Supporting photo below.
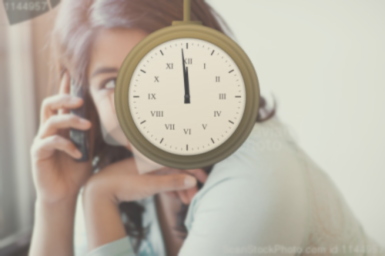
**11:59**
